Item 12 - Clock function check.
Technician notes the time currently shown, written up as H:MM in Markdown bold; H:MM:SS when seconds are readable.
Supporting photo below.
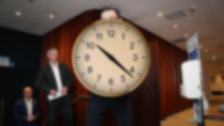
**10:22**
